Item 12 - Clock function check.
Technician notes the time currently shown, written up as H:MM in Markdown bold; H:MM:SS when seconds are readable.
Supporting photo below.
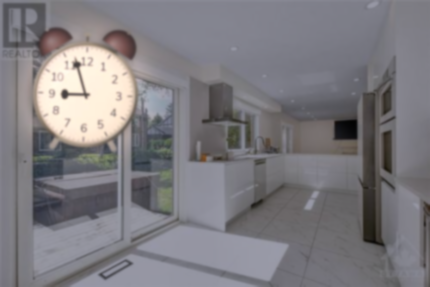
**8:57**
